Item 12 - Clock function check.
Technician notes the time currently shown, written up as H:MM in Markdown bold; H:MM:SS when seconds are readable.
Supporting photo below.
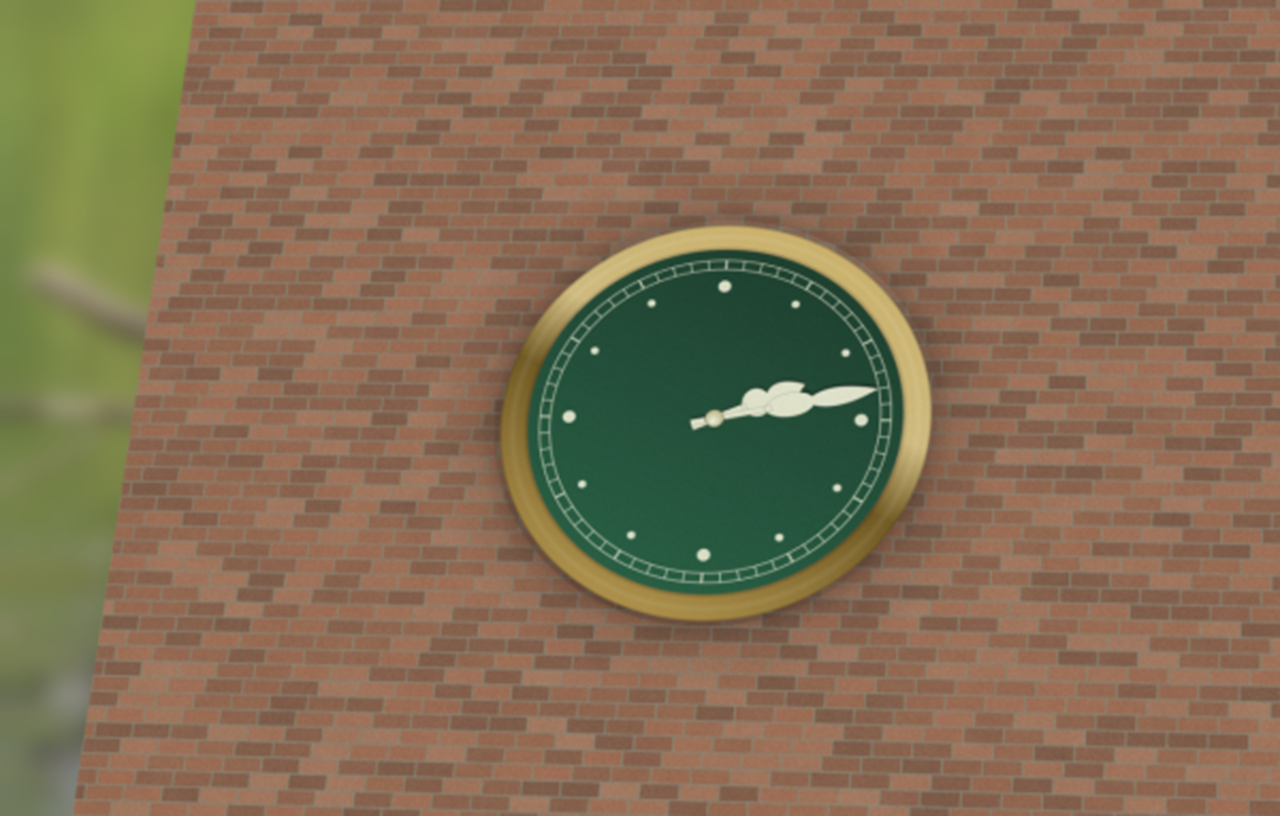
**2:13**
